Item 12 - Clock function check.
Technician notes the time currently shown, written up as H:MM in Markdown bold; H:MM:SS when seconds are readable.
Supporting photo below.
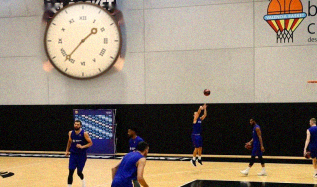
**1:37**
